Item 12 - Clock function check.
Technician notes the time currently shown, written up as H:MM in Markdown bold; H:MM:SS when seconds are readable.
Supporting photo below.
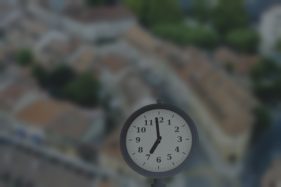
**6:59**
